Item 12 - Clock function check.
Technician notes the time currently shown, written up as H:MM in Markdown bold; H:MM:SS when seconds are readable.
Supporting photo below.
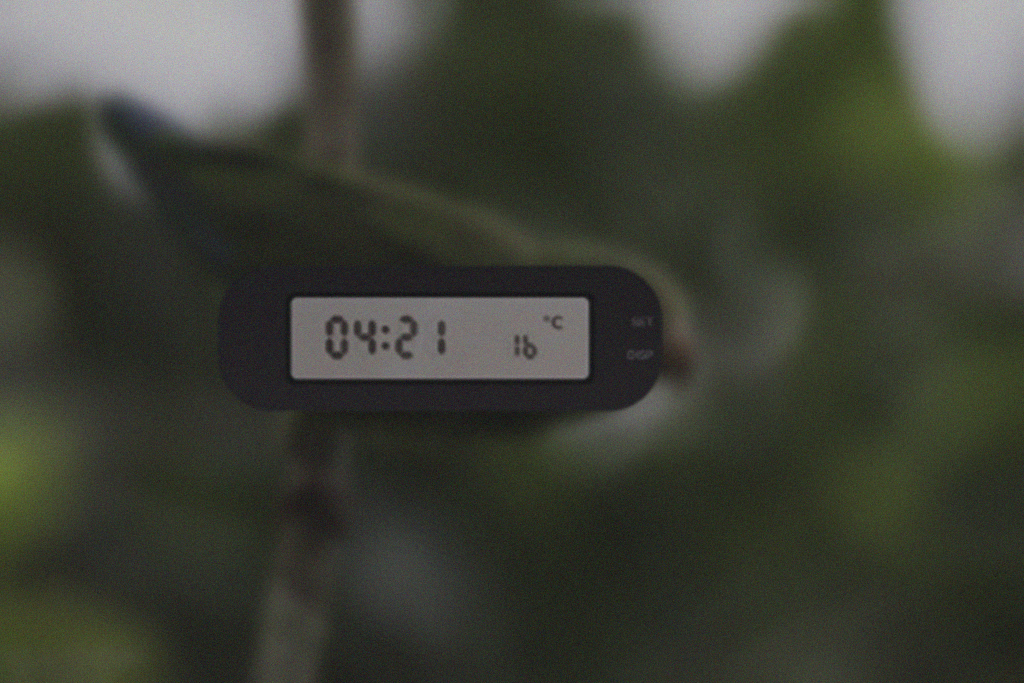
**4:21**
